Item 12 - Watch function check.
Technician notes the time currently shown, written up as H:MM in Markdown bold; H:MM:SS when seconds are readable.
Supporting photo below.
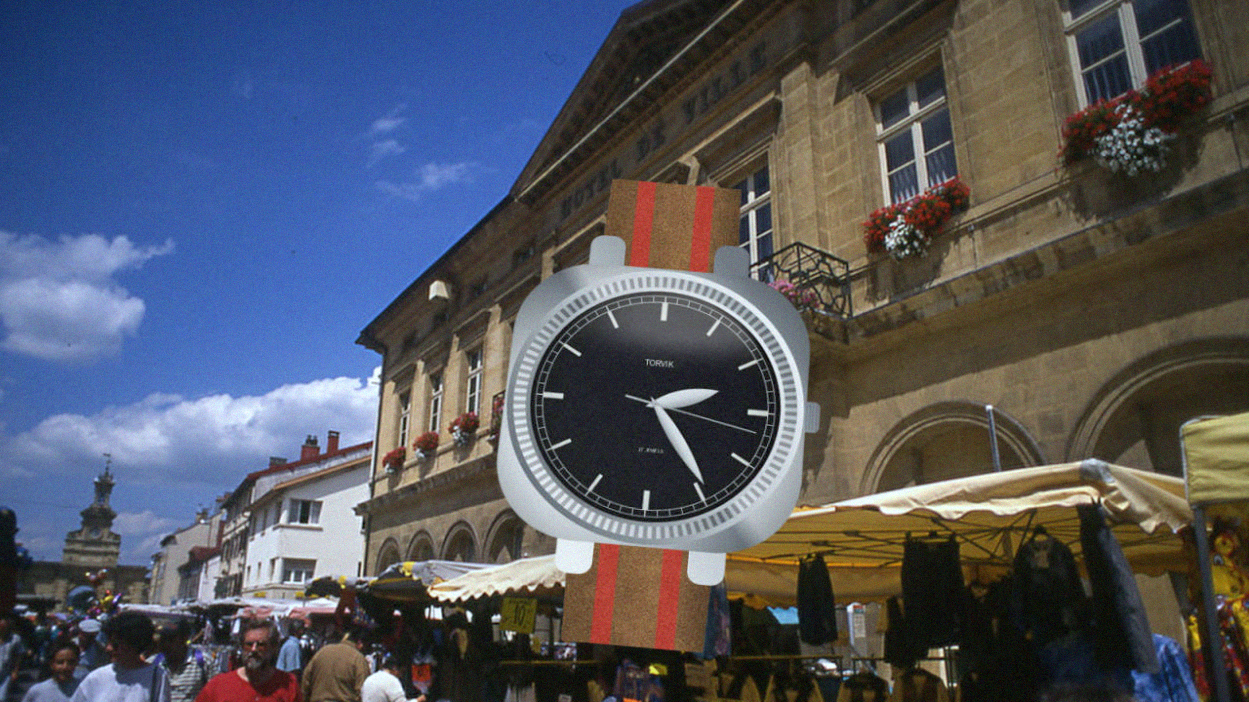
**2:24:17**
